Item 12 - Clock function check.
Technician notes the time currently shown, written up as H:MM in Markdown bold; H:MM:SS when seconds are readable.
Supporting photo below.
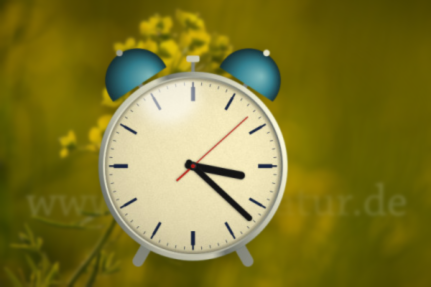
**3:22:08**
